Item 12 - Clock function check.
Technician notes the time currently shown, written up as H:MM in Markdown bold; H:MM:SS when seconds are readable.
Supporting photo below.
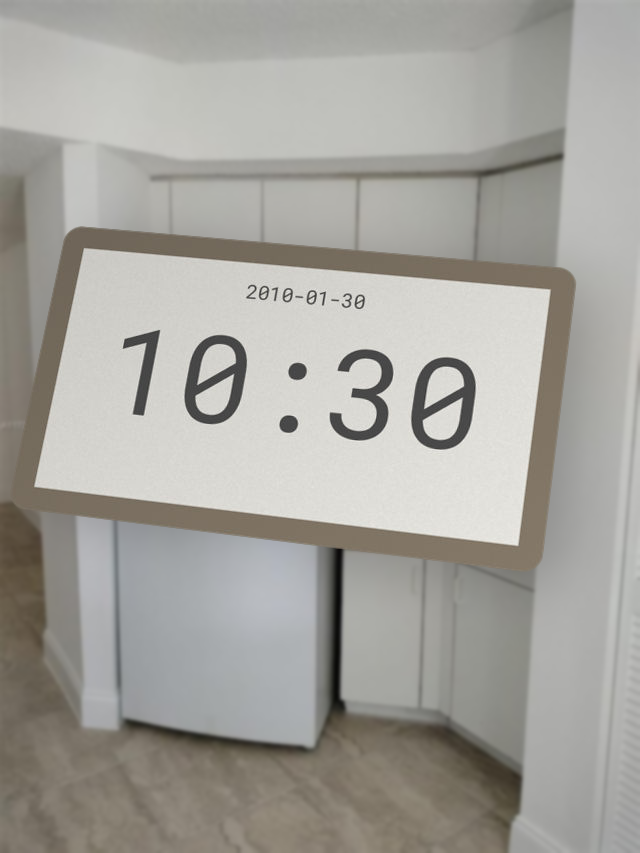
**10:30**
